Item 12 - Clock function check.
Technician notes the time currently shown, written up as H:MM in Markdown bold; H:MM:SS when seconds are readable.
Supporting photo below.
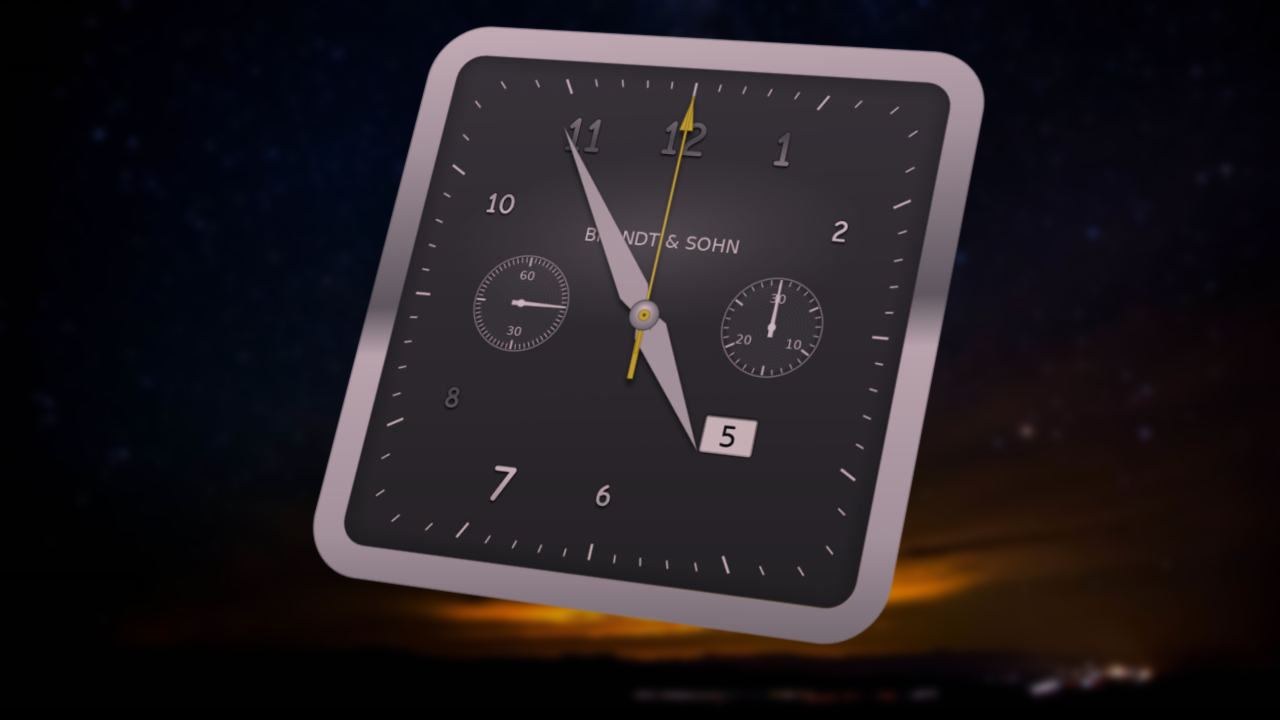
**4:54:15**
